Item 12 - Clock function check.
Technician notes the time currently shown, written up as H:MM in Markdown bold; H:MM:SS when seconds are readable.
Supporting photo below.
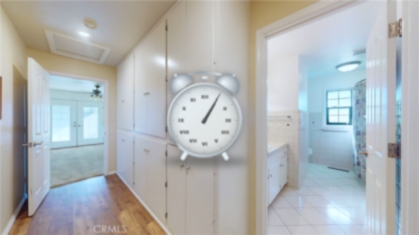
**1:05**
